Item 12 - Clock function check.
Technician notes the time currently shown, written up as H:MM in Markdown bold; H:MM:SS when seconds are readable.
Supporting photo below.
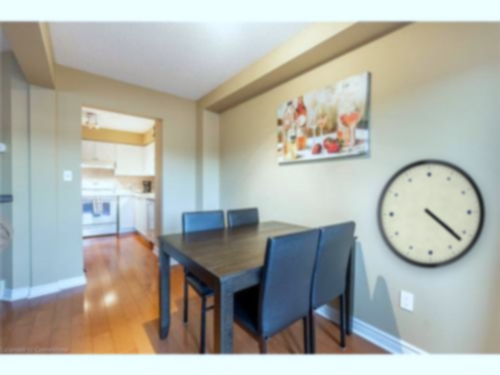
**4:22**
